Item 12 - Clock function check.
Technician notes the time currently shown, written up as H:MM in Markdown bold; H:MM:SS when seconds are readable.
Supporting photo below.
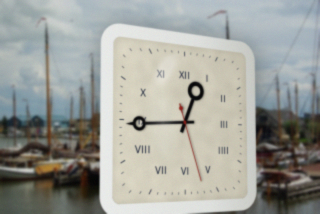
**12:44:27**
